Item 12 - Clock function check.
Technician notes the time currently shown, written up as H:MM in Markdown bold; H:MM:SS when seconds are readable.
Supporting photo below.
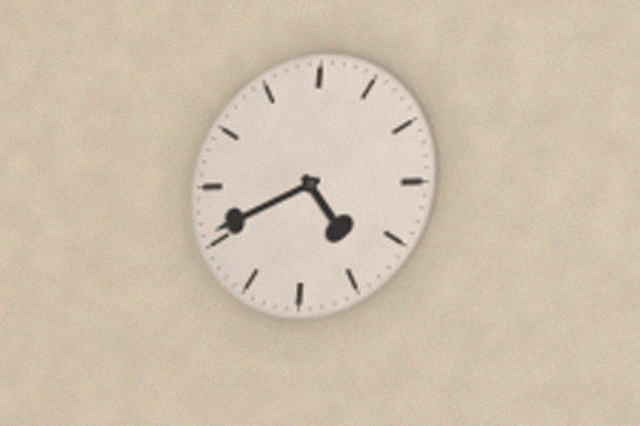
**4:41**
